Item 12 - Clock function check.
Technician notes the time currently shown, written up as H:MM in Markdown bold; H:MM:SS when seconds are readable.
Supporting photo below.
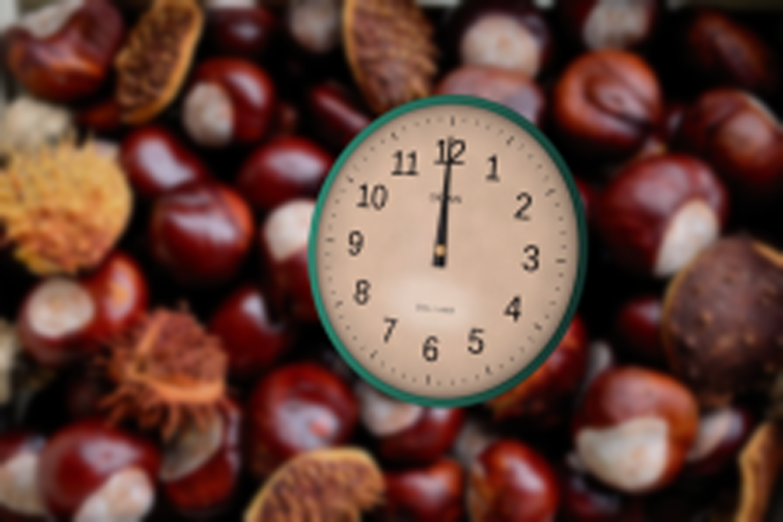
**12:00**
